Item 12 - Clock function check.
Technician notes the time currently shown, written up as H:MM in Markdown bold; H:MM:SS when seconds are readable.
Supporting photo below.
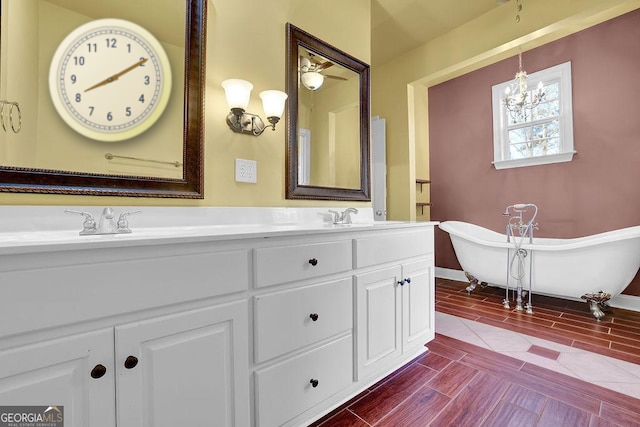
**8:10**
